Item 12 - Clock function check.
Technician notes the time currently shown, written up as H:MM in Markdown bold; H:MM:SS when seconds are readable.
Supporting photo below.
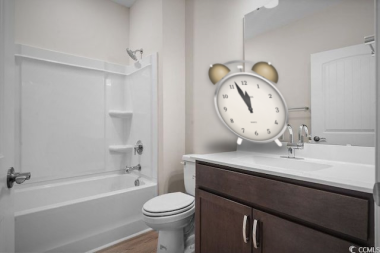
**11:57**
